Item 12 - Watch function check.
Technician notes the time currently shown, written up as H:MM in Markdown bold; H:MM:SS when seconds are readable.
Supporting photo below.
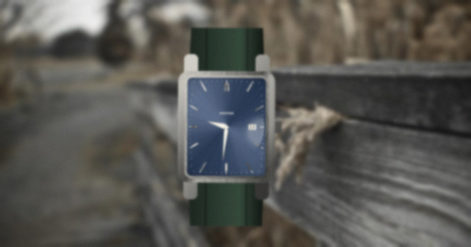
**9:31**
